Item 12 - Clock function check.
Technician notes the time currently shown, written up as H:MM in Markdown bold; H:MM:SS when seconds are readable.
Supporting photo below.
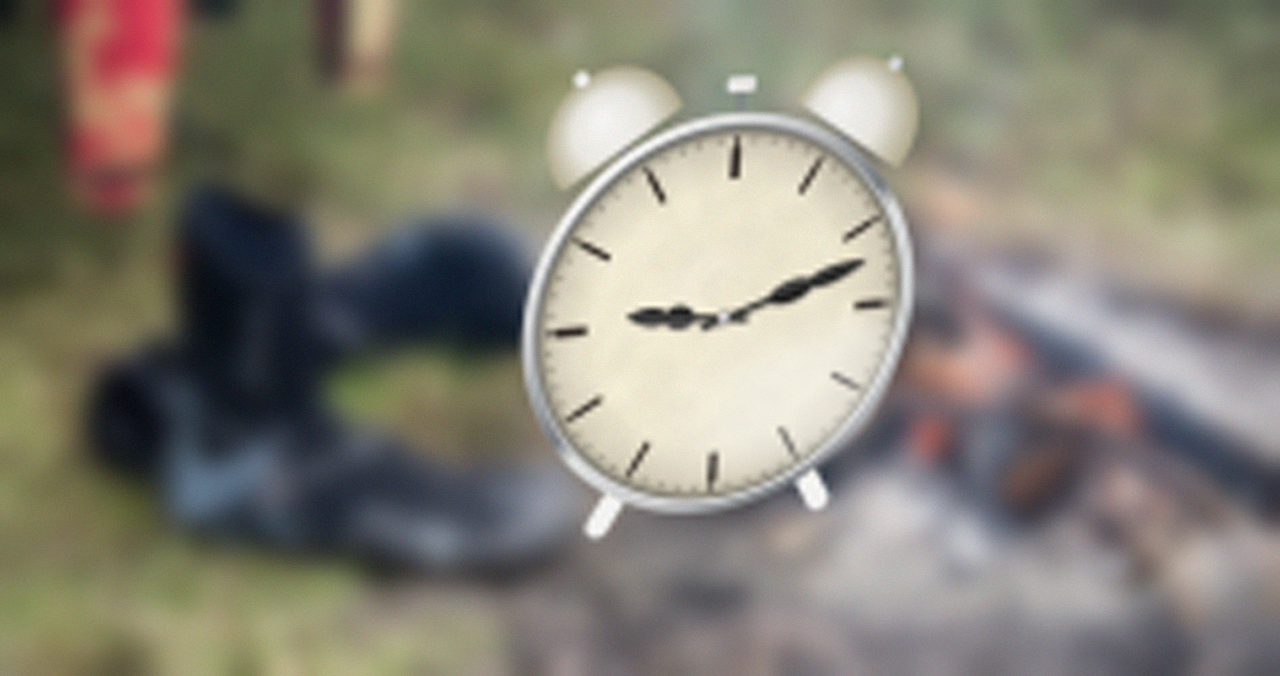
**9:12**
